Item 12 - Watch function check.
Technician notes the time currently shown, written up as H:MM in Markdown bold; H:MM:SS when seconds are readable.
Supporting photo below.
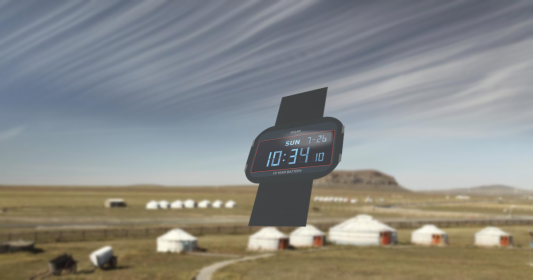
**10:34:10**
